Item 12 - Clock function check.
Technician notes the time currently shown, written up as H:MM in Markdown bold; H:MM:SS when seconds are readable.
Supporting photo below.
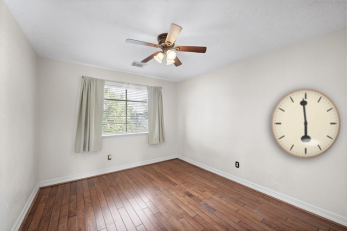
**5:59**
